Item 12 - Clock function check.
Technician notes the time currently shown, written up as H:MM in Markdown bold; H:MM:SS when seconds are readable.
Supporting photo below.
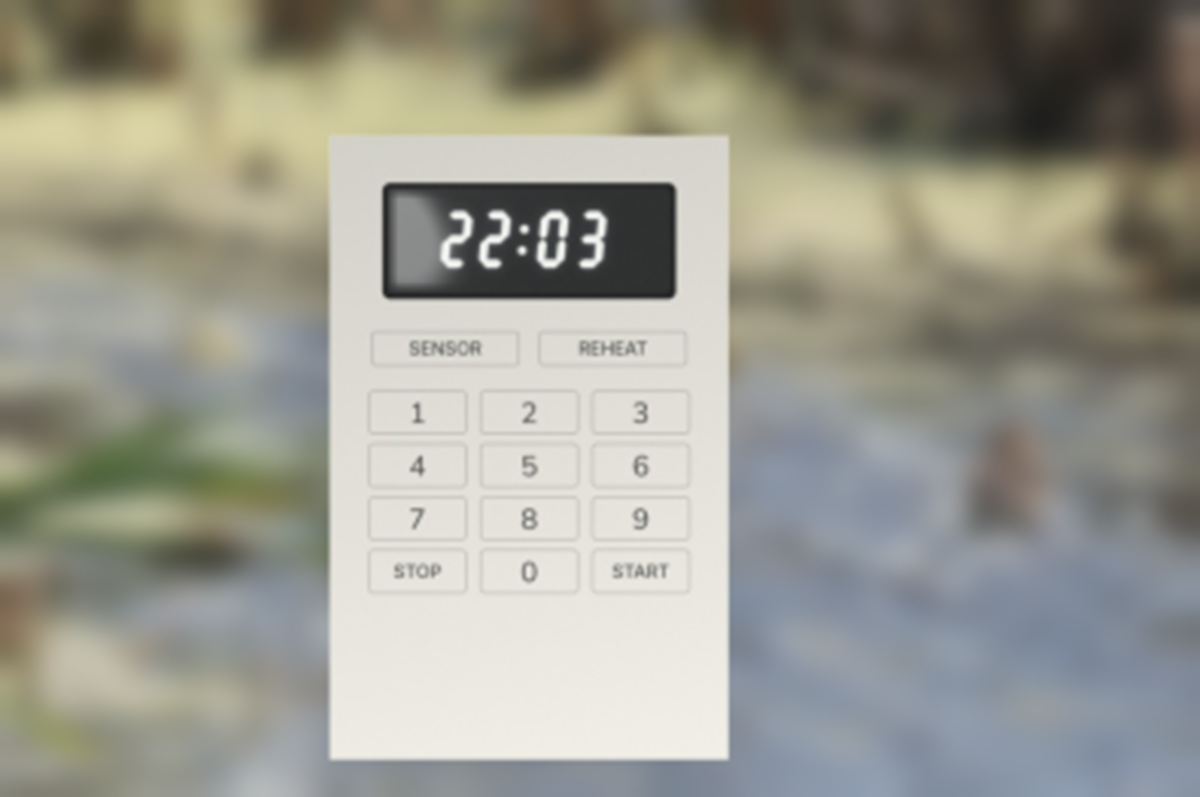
**22:03**
